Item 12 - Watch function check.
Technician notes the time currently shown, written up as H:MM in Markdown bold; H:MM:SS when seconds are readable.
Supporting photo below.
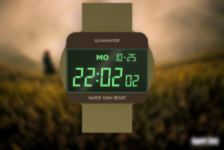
**22:02:02**
